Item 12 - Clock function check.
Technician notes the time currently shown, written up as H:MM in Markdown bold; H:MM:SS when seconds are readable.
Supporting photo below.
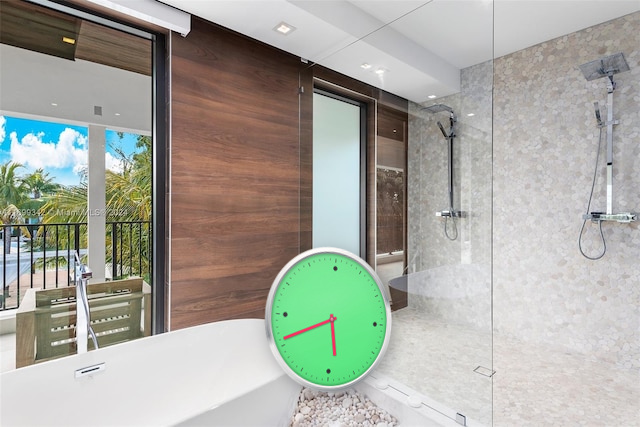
**5:41**
